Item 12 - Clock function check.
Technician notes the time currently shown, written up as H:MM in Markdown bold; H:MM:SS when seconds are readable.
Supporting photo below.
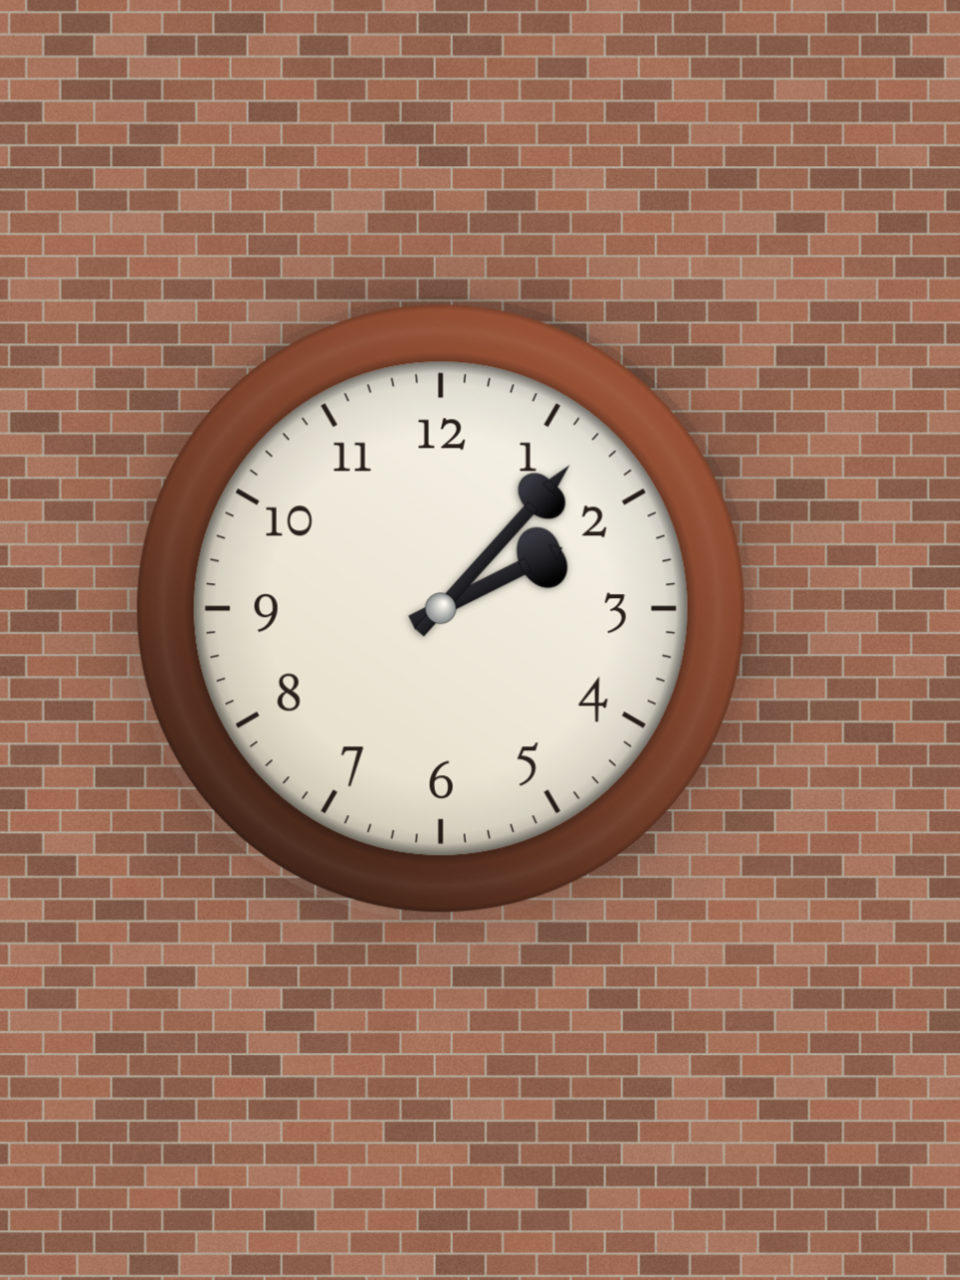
**2:07**
